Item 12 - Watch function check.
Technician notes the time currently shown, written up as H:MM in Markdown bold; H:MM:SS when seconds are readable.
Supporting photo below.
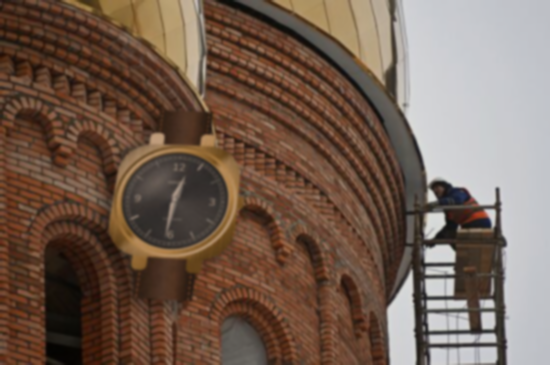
**12:31**
